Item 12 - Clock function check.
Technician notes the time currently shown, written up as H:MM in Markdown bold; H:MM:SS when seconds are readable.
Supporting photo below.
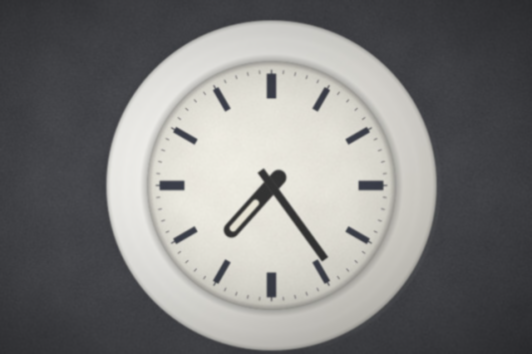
**7:24**
